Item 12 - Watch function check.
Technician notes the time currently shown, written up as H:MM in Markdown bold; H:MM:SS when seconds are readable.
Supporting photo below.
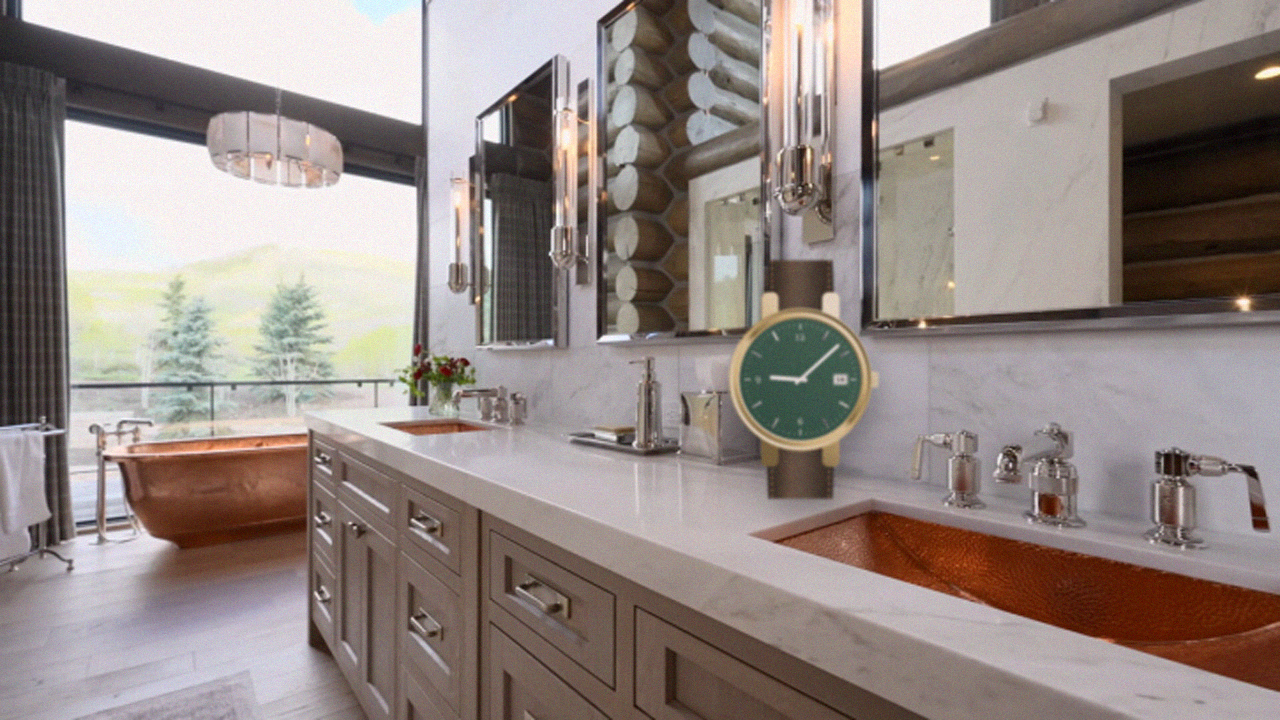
**9:08**
